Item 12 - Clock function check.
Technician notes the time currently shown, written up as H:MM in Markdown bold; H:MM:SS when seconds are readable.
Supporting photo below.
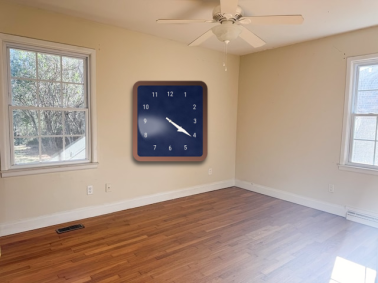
**4:21**
